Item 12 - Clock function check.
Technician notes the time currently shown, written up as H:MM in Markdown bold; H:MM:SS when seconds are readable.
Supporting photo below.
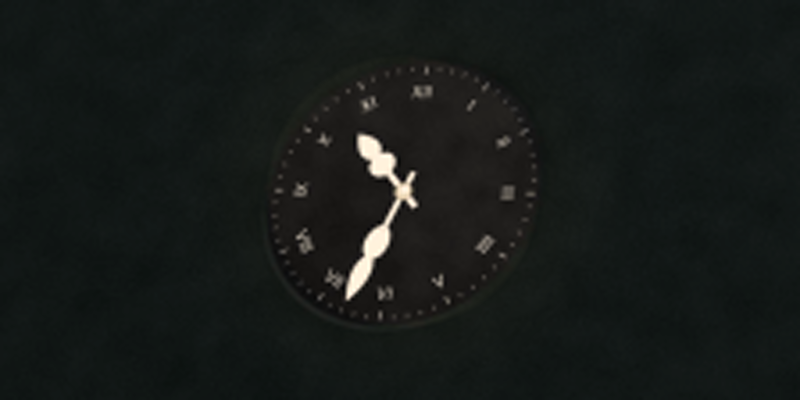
**10:33**
